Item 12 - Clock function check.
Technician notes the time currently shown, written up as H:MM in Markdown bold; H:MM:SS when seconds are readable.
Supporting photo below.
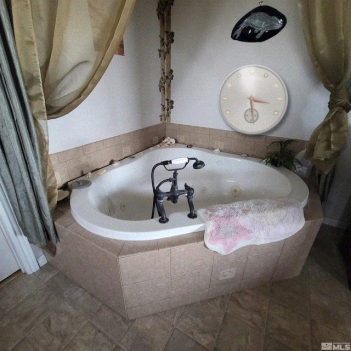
**3:29**
